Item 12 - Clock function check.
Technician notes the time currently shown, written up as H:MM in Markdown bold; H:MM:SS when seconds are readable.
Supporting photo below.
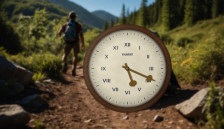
**5:19**
